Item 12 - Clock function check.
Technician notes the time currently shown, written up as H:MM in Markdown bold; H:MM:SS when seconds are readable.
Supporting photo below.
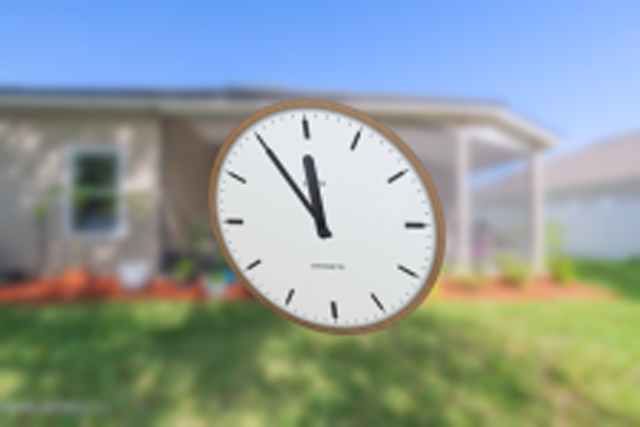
**11:55**
